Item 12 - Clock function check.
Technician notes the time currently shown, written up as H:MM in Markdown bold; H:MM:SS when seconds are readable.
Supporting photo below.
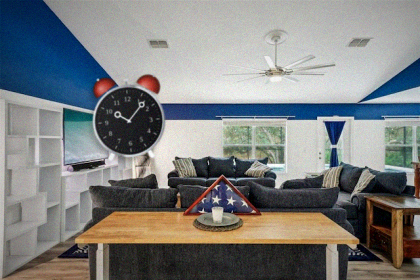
**10:07**
